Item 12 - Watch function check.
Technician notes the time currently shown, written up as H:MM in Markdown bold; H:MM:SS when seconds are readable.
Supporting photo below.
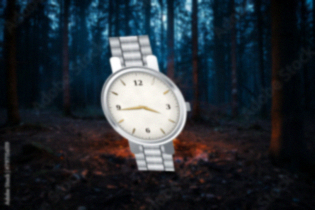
**3:44**
